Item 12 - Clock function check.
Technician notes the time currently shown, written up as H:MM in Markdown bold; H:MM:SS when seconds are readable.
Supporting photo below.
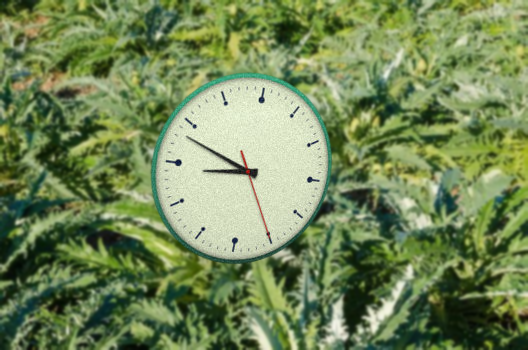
**8:48:25**
